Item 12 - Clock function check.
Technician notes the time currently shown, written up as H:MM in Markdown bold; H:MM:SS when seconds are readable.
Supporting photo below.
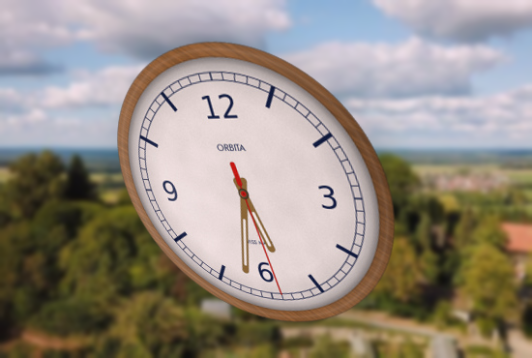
**5:32:29**
